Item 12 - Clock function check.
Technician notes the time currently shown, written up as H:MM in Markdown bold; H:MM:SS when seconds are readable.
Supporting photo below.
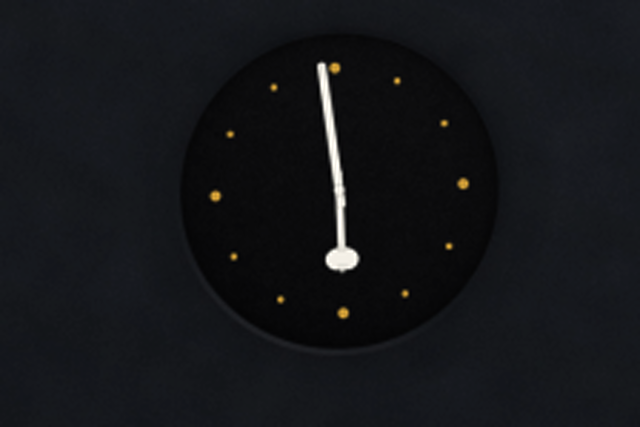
**5:59**
